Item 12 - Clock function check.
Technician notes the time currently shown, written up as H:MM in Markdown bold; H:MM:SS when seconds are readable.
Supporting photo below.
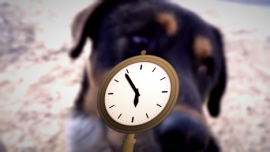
**5:54**
